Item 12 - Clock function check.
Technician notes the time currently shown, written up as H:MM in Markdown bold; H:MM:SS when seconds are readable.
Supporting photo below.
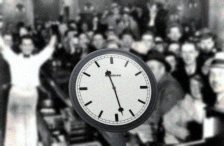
**11:28**
